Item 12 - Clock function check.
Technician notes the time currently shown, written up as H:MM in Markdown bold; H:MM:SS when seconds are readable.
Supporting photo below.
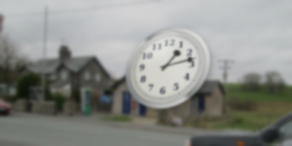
**1:13**
